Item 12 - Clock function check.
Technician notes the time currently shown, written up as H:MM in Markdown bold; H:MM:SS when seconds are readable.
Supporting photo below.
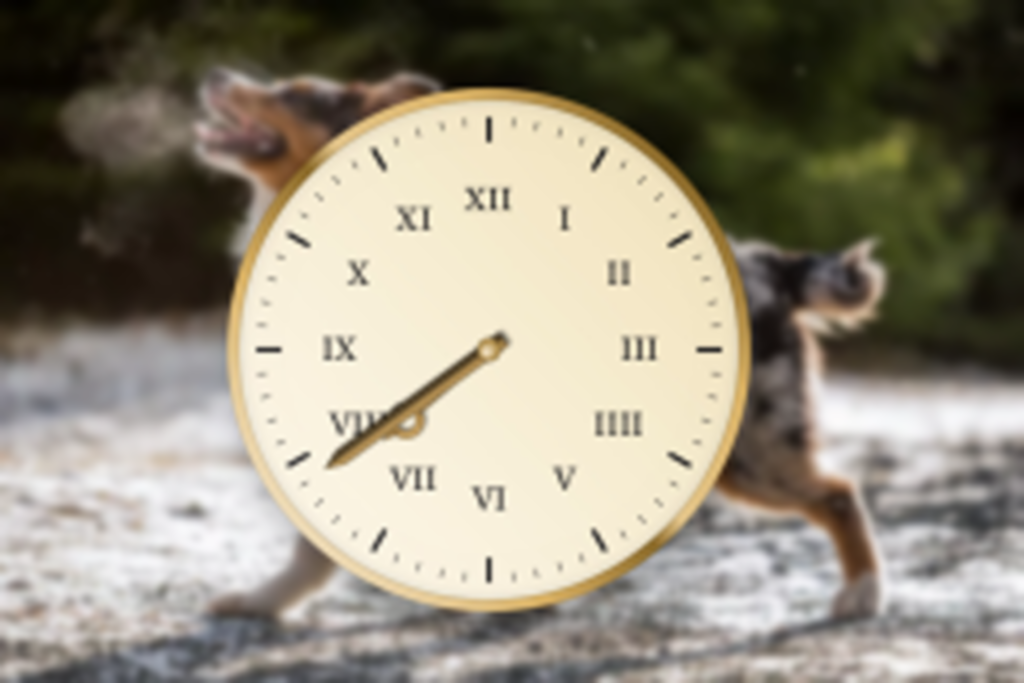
**7:39**
